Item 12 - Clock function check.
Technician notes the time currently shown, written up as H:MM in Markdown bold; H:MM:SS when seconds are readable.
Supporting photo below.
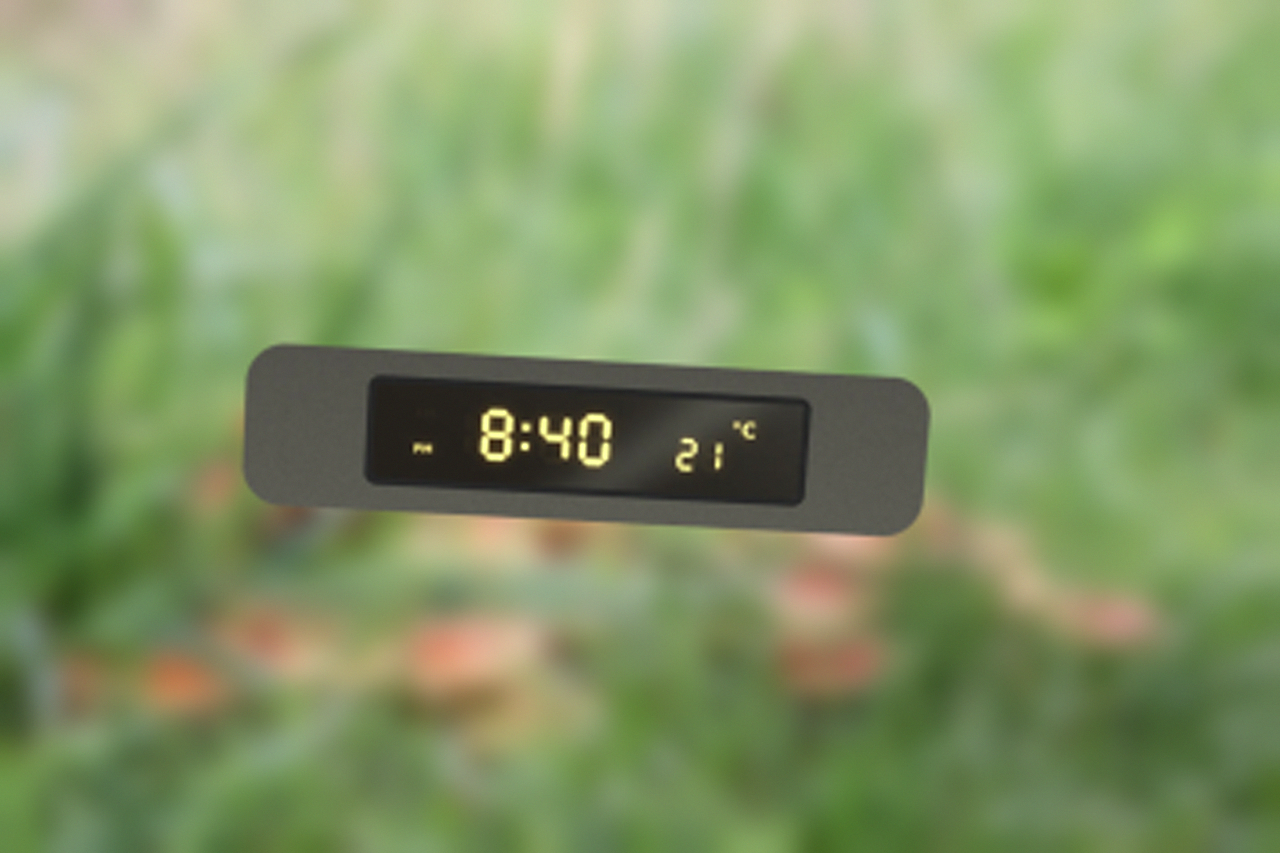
**8:40**
